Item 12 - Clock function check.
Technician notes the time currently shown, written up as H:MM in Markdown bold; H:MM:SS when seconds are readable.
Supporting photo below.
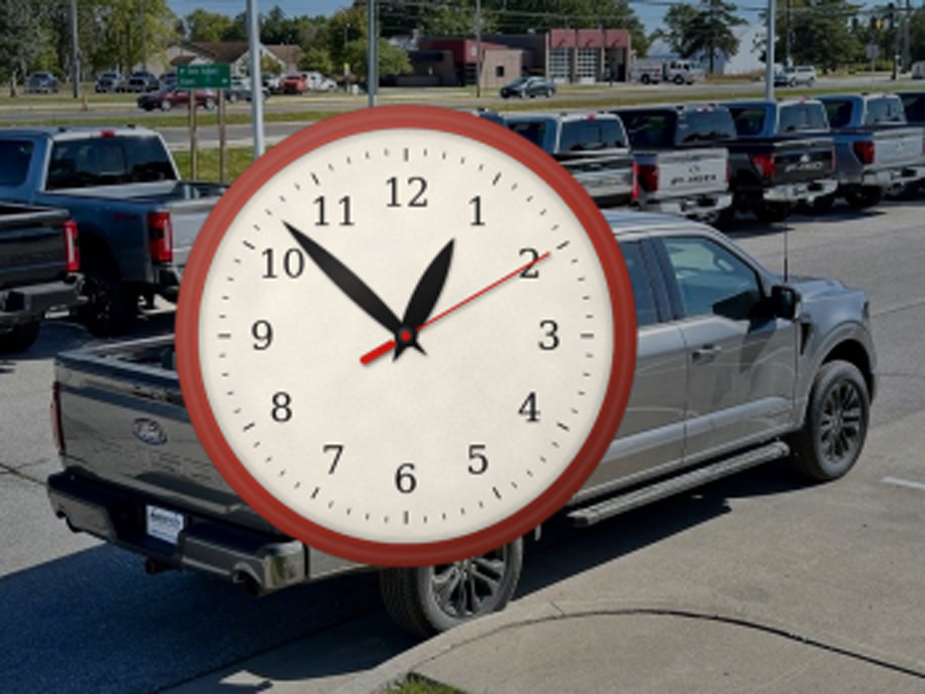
**12:52:10**
